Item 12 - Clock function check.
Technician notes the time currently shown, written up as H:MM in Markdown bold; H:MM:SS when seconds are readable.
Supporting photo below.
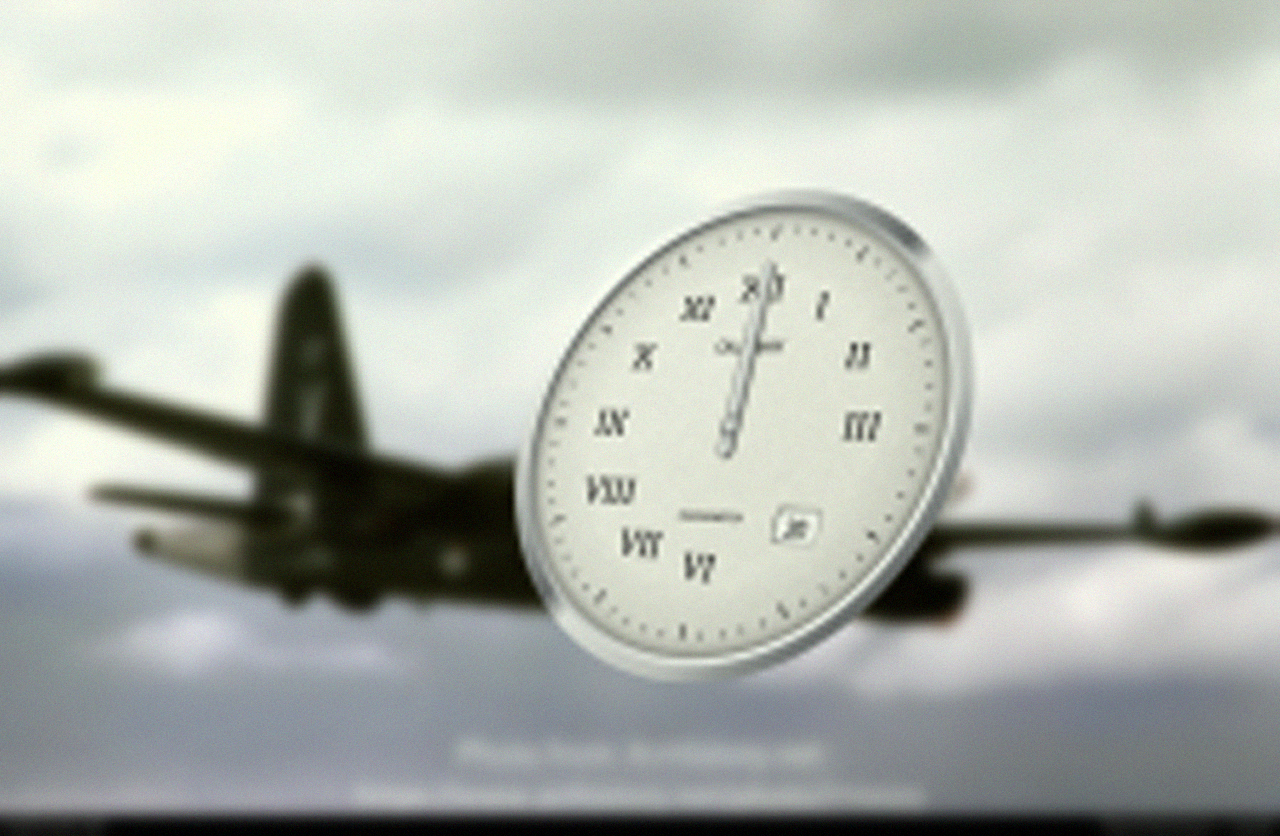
**12:00**
